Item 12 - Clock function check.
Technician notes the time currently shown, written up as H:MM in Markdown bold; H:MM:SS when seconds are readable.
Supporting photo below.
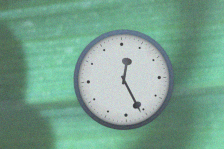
**12:26**
